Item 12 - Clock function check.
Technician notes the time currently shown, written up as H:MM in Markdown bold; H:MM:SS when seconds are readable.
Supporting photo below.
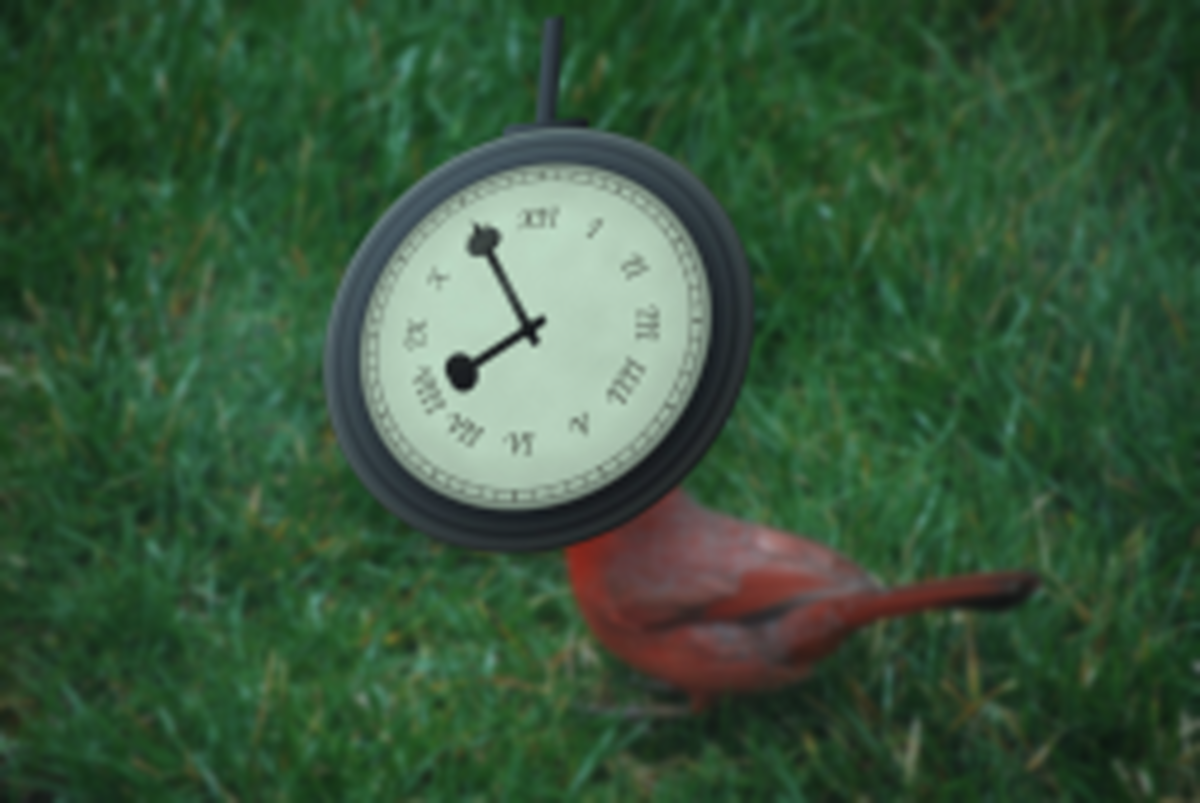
**7:55**
